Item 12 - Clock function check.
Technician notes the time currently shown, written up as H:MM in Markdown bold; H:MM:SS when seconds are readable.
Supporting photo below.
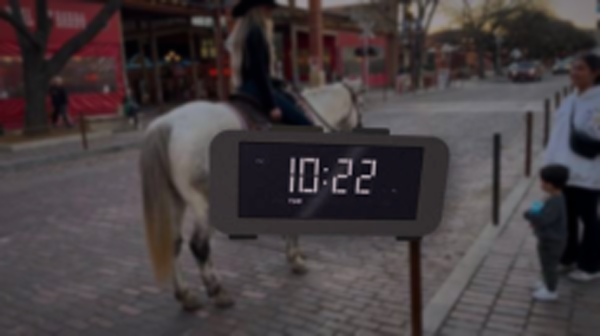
**10:22**
